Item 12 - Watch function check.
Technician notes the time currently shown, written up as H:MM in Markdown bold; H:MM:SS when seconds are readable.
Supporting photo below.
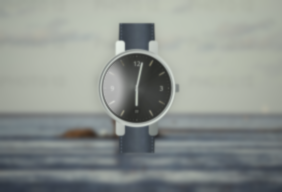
**6:02**
